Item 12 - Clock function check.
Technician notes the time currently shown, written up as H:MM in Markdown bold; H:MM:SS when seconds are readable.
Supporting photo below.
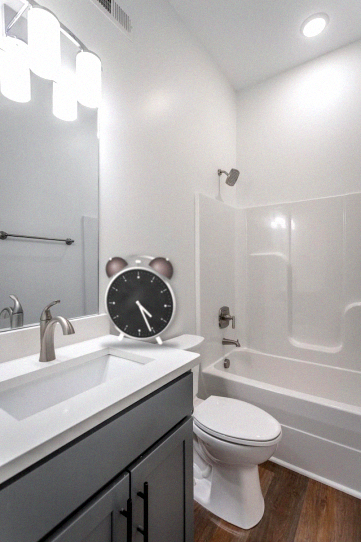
**4:26**
